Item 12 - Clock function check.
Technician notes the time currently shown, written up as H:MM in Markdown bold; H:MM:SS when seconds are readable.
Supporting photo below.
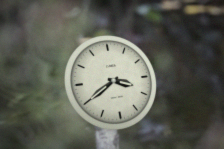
**3:40**
